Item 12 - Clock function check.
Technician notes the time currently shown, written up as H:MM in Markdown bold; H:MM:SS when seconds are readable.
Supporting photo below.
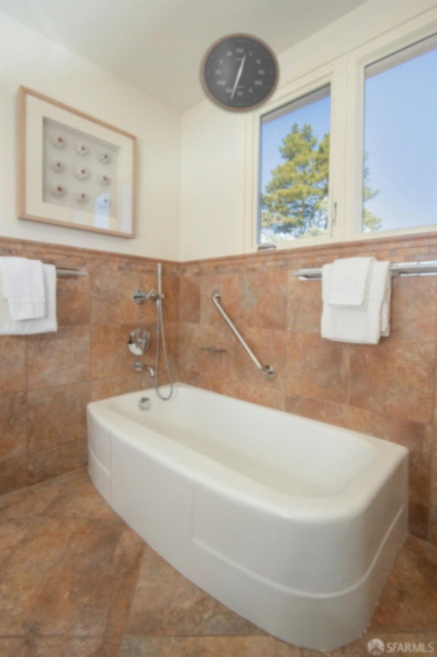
**12:33**
